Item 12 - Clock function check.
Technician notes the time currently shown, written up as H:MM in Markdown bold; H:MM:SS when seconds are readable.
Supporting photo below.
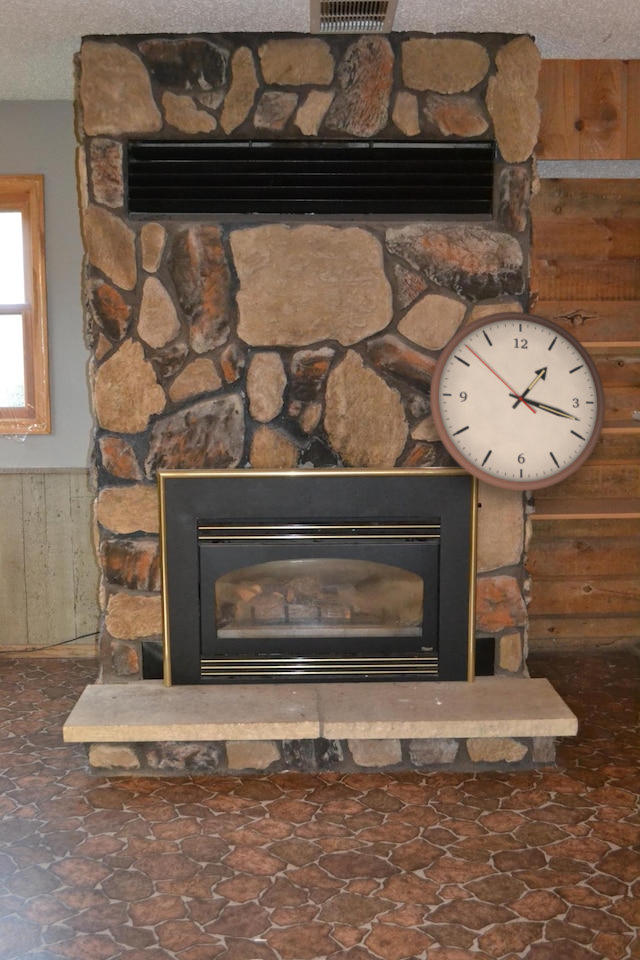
**1:17:52**
